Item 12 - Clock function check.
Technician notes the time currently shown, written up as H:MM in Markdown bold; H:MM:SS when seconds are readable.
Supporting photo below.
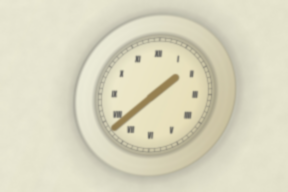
**1:38**
